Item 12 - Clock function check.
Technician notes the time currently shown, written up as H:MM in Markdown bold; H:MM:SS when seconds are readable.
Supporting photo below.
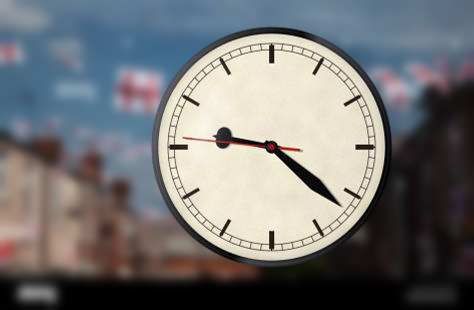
**9:21:46**
